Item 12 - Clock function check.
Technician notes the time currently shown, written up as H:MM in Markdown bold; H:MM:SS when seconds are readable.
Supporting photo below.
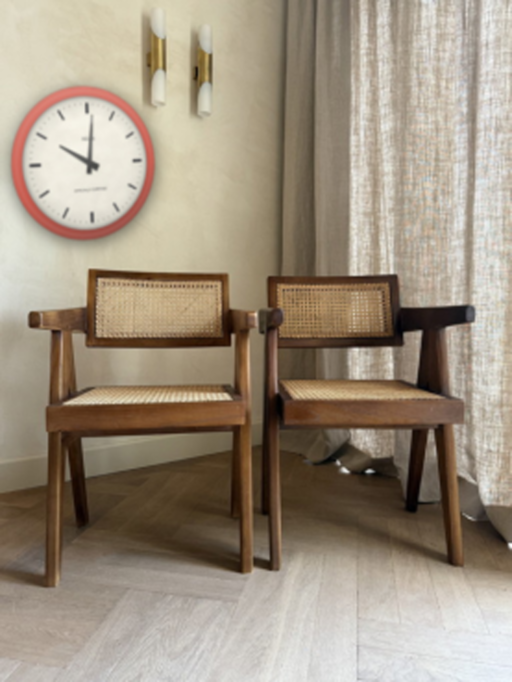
**10:01**
